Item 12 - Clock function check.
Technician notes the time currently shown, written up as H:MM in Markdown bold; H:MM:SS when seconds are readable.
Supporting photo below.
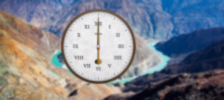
**6:00**
